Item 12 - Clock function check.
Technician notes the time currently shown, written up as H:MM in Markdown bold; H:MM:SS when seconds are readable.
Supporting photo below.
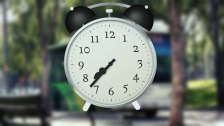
**7:37**
